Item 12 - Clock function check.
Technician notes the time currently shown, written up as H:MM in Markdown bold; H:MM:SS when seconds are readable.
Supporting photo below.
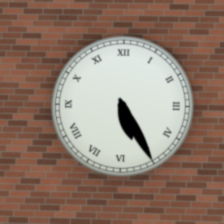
**5:25**
